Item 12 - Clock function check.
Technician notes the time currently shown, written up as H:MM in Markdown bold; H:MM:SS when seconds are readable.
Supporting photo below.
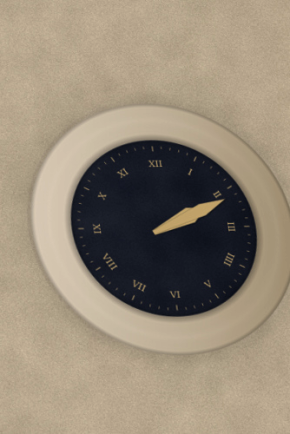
**2:11**
